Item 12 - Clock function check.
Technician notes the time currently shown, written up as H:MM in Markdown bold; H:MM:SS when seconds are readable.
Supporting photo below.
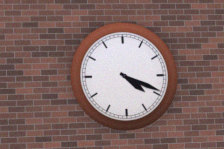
**4:19**
